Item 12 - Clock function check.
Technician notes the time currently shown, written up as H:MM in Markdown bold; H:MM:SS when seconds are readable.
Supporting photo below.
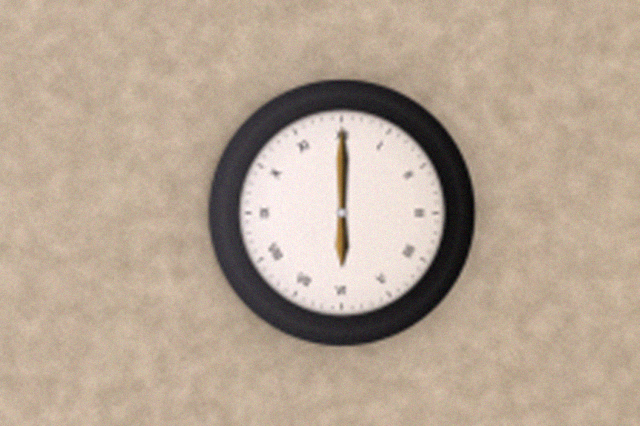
**6:00**
